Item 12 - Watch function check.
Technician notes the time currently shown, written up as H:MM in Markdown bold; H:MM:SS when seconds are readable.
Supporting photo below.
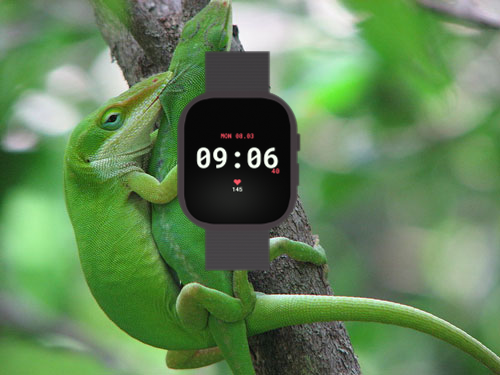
**9:06**
